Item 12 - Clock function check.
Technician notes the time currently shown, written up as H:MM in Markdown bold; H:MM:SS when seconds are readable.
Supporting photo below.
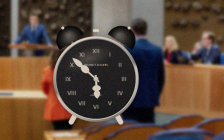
**5:52**
